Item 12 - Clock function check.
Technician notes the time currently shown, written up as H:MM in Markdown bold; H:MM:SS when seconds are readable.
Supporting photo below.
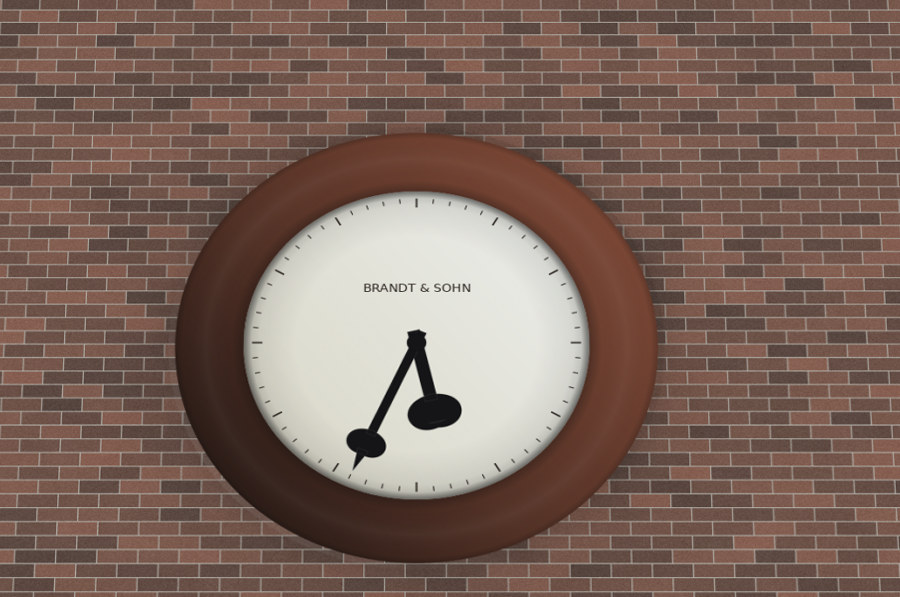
**5:34**
